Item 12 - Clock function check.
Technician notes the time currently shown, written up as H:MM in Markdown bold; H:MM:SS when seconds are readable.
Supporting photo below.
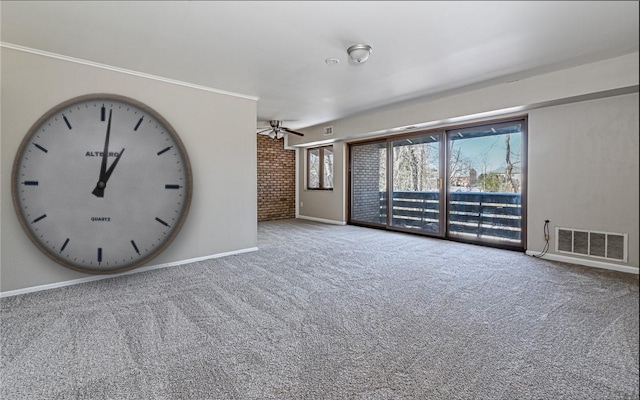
**1:01**
